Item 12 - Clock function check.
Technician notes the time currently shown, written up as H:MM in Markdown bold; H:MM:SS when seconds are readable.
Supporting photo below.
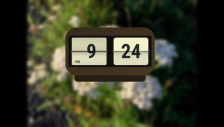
**9:24**
